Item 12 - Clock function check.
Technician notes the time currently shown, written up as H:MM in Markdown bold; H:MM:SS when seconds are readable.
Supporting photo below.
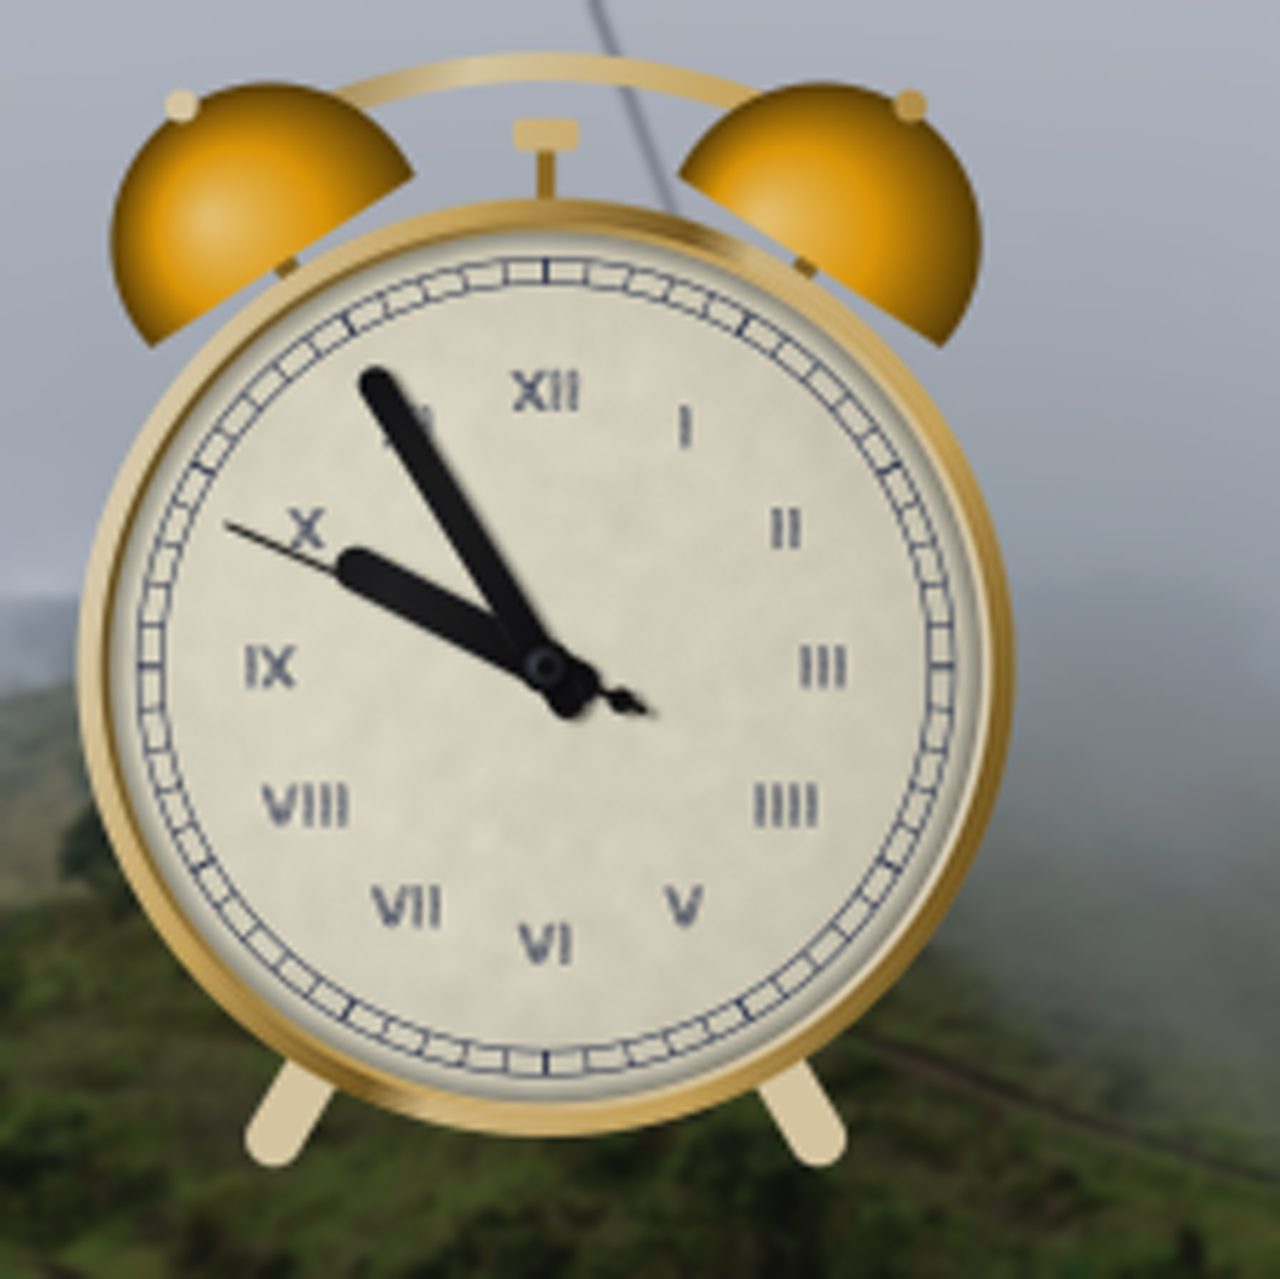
**9:54:49**
